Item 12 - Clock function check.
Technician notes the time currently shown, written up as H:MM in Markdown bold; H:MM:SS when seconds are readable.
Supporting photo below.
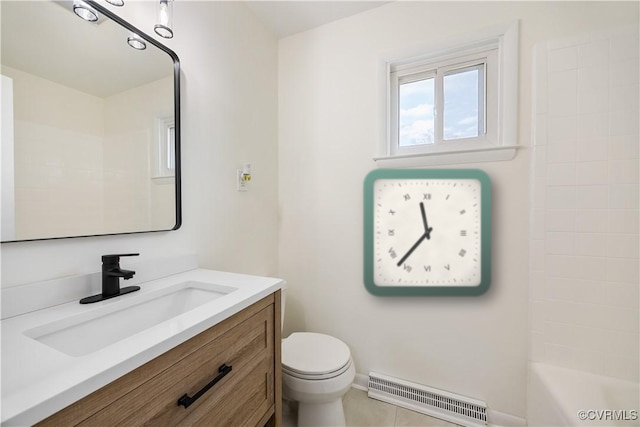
**11:37**
